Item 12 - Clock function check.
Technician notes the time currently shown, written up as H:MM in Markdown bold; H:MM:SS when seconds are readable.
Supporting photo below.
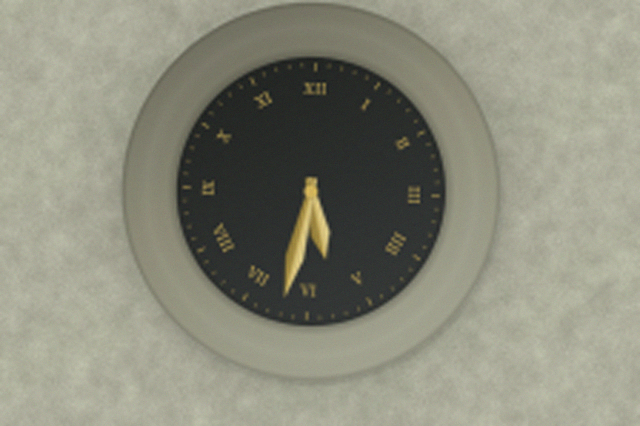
**5:32**
